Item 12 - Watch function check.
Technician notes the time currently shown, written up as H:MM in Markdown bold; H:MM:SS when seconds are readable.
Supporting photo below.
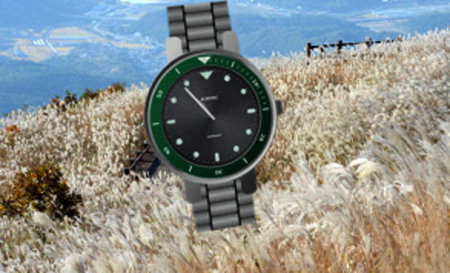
**10:54**
